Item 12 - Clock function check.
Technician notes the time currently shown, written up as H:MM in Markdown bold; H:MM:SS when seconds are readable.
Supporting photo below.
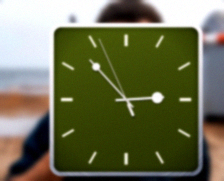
**2:52:56**
